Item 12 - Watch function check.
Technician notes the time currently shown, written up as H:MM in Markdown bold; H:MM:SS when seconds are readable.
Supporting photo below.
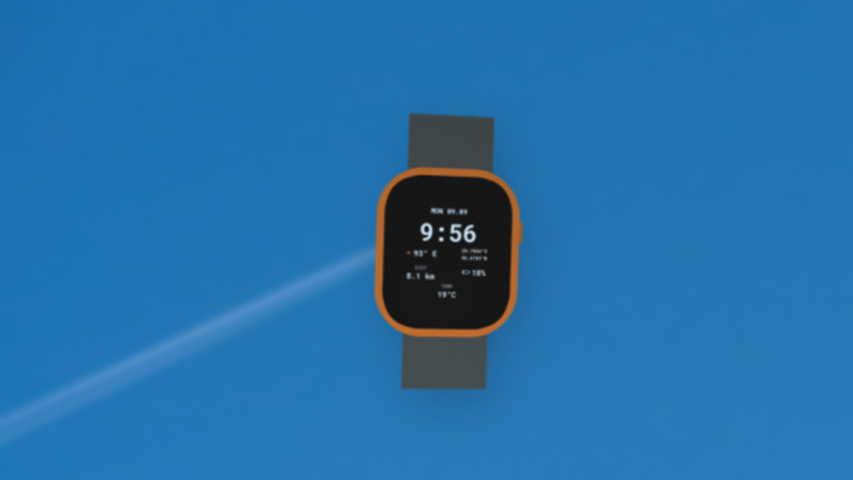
**9:56**
